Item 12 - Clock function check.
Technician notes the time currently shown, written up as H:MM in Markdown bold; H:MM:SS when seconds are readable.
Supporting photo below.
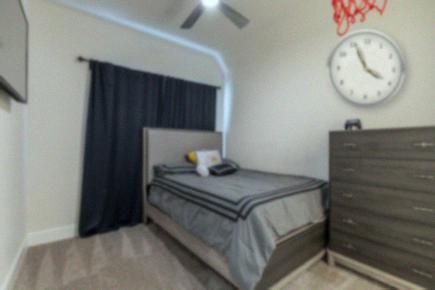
**3:56**
